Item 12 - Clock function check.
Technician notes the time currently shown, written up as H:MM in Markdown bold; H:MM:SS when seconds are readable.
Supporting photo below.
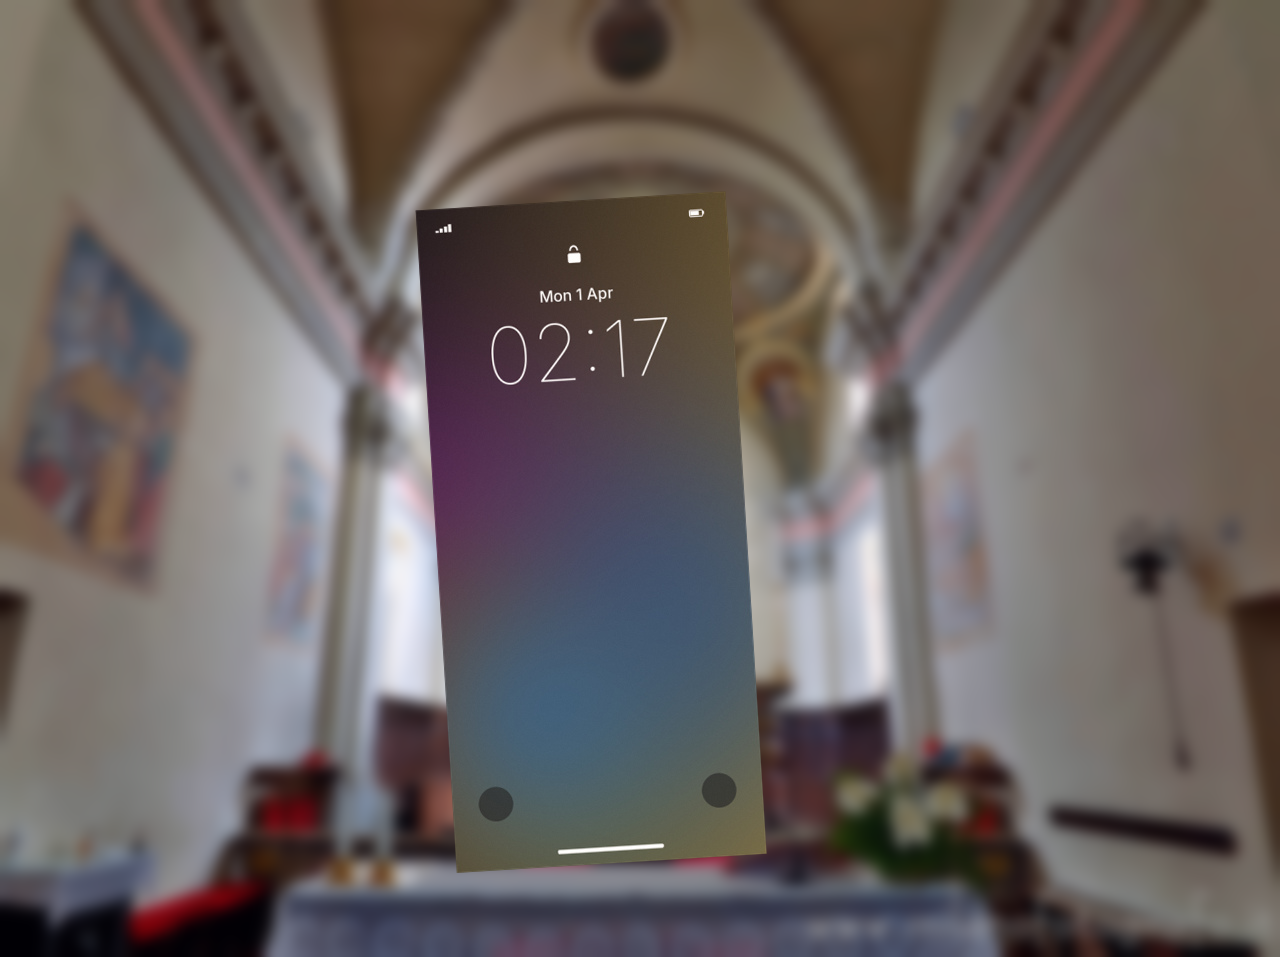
**2:17**
